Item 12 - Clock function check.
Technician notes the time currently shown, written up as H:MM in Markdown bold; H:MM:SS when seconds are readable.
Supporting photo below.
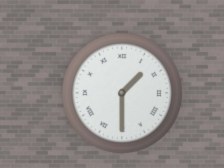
**1:30**
